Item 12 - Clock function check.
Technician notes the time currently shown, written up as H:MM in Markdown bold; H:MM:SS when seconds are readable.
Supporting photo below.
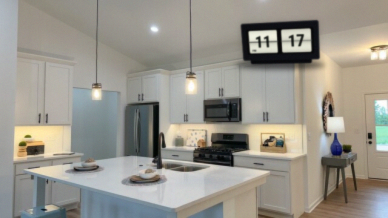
**11:17**
